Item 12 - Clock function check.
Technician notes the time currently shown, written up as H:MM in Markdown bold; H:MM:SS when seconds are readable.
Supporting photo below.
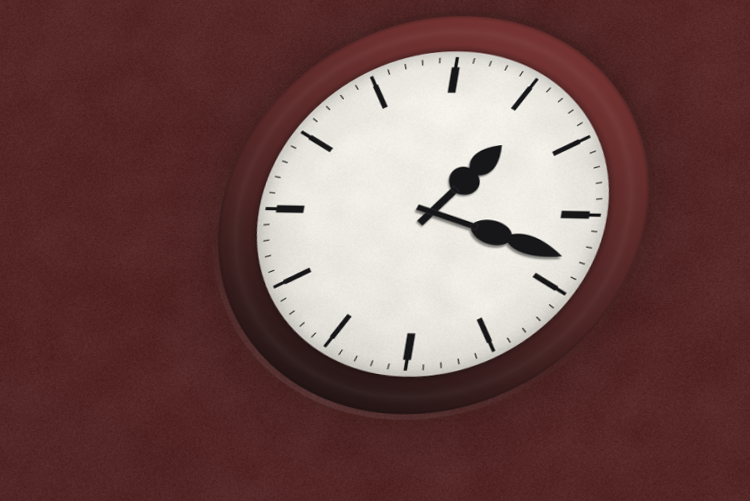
**1:18**
